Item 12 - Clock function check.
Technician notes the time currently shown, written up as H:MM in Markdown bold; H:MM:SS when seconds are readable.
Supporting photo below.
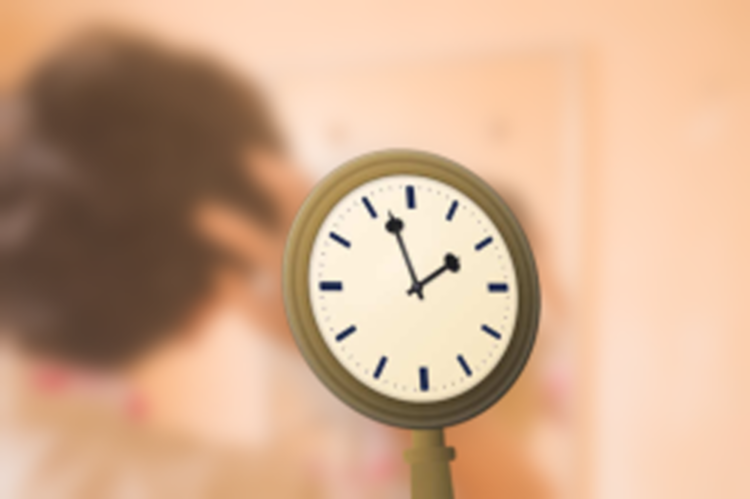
**1:57**
